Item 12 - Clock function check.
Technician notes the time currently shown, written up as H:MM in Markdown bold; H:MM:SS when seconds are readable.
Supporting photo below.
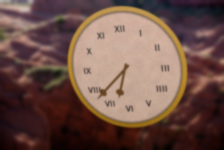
**6:38**
